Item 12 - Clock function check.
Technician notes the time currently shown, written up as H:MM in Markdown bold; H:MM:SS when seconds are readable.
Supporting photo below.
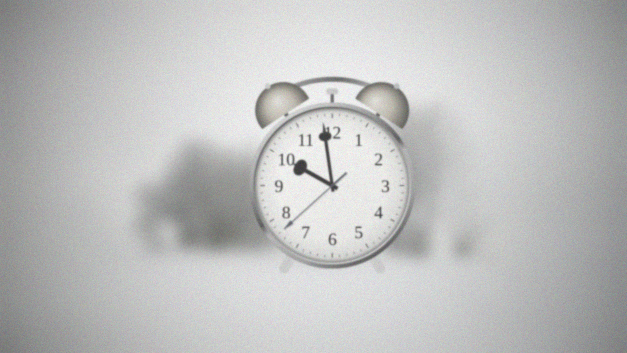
**9:58:38**
